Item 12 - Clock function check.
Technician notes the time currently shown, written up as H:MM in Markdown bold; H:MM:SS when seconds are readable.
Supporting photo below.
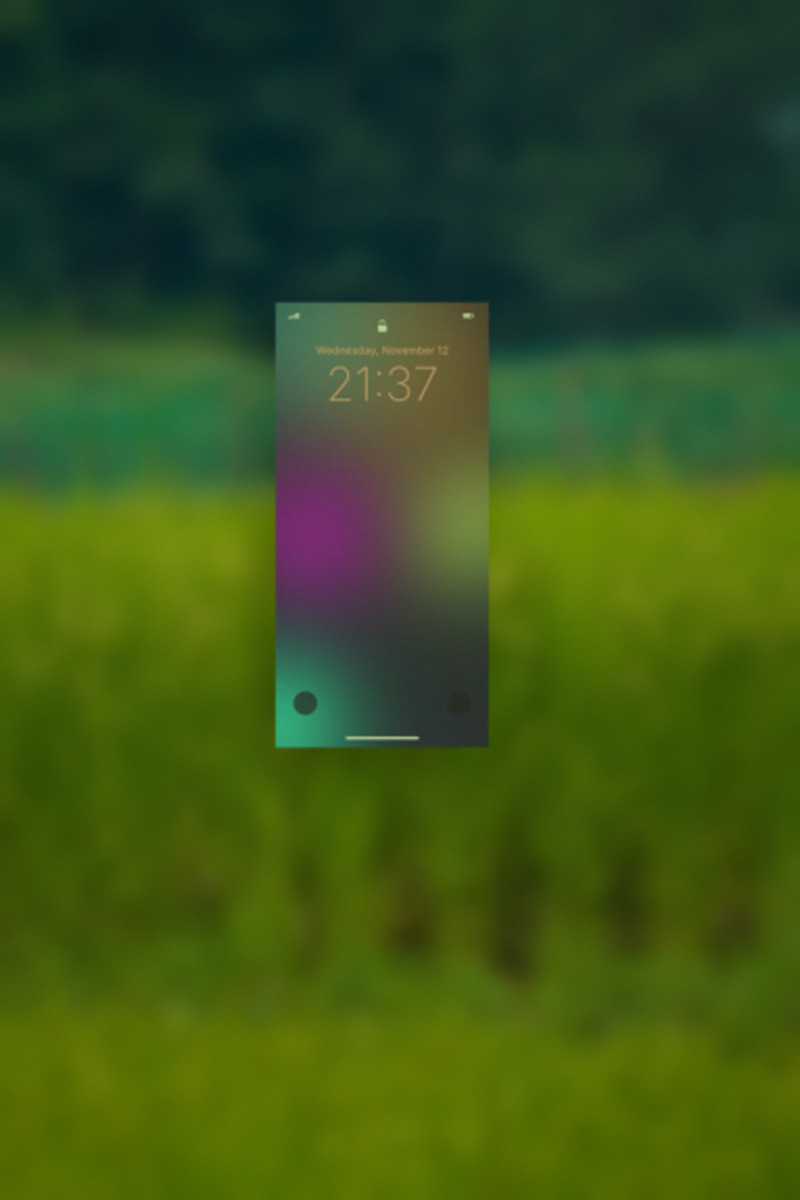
**21:37**
